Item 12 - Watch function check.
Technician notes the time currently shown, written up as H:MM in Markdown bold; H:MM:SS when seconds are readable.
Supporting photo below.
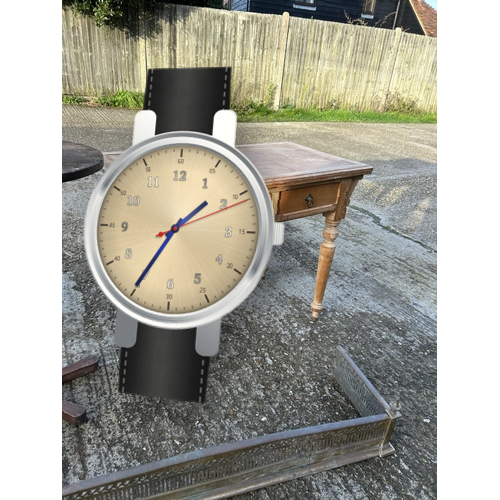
**1:35:11**
